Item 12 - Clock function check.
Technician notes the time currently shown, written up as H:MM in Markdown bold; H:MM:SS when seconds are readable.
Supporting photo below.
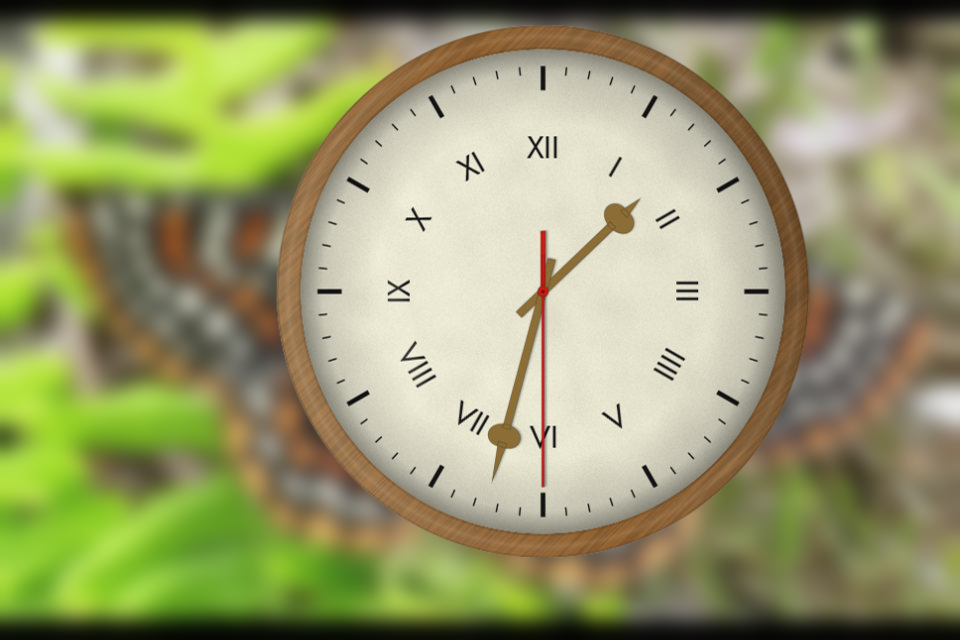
**1:32:30**
